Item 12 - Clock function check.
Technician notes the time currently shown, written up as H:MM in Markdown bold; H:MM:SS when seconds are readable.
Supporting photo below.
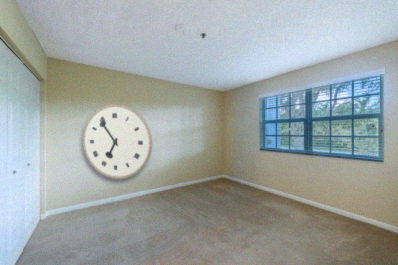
**6:54**
